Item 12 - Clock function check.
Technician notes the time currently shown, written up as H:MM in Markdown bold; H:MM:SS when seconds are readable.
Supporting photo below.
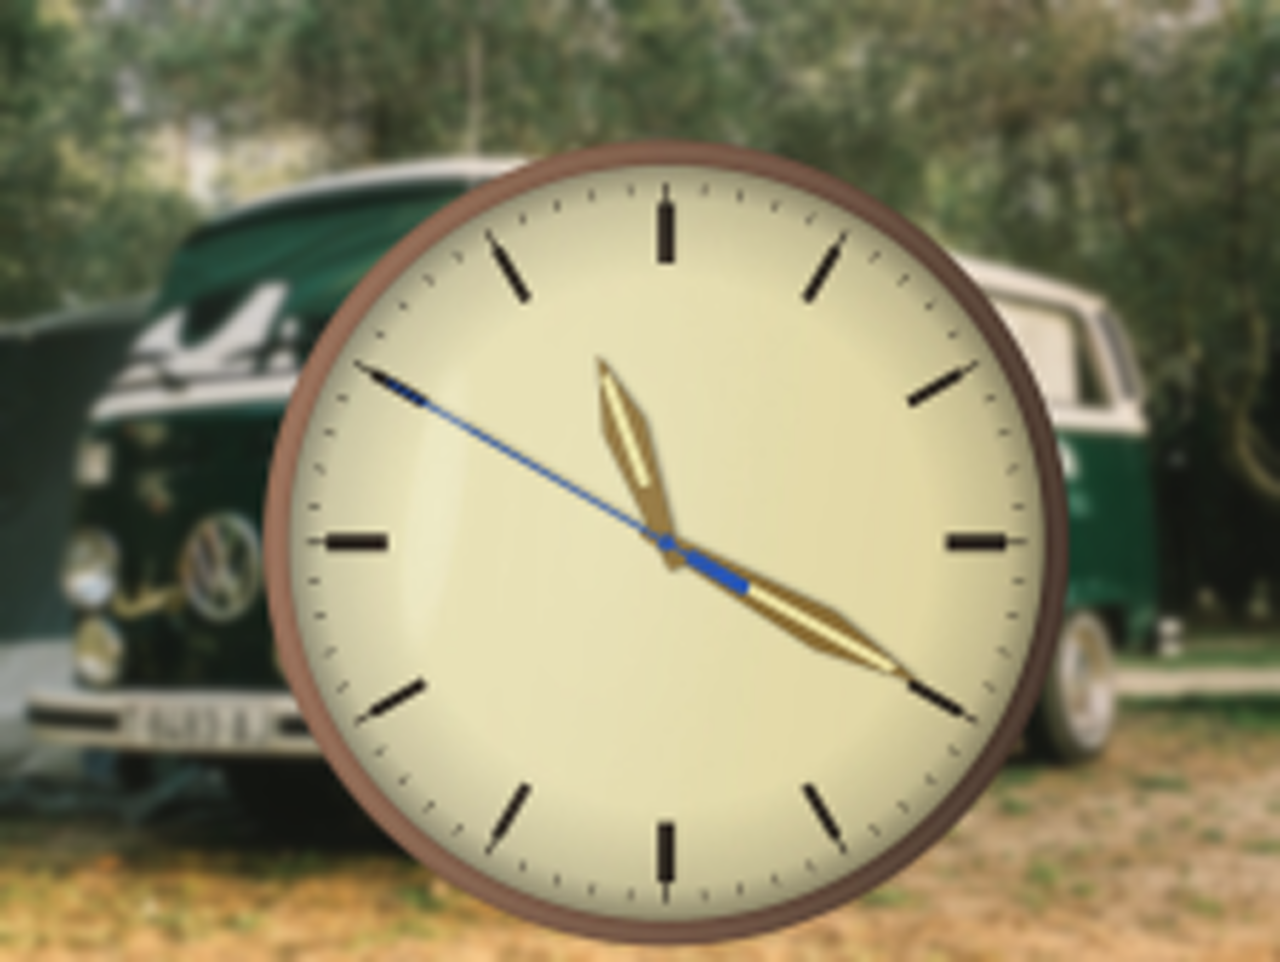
**11:19:50**
